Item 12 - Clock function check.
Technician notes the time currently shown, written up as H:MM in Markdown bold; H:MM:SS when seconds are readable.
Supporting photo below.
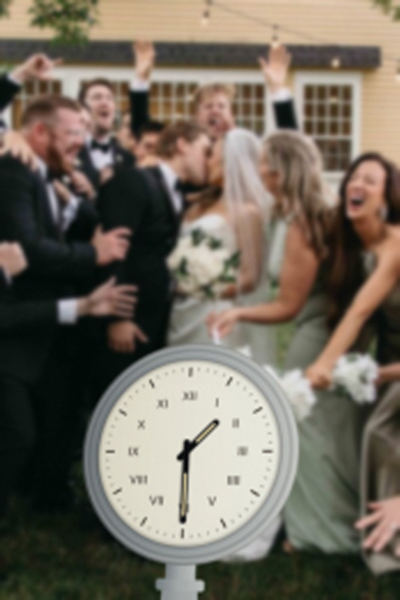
**1:30**
